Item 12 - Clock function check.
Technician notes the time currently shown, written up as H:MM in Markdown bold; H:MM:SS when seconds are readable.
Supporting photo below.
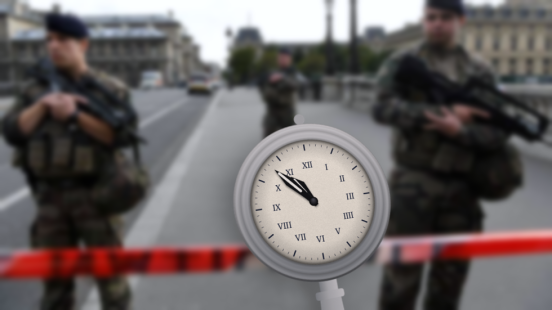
**10:53**
